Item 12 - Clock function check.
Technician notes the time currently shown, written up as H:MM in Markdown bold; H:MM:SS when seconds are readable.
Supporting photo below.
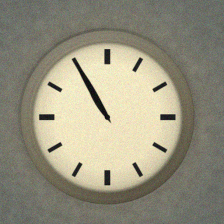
**10:55**
